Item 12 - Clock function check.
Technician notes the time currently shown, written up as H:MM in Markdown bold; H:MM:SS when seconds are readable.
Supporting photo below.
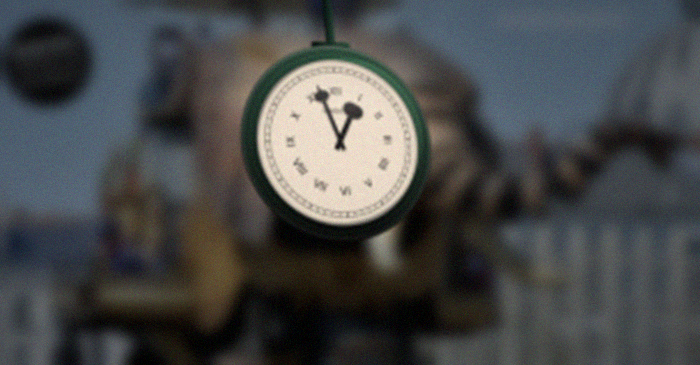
**12:57**
